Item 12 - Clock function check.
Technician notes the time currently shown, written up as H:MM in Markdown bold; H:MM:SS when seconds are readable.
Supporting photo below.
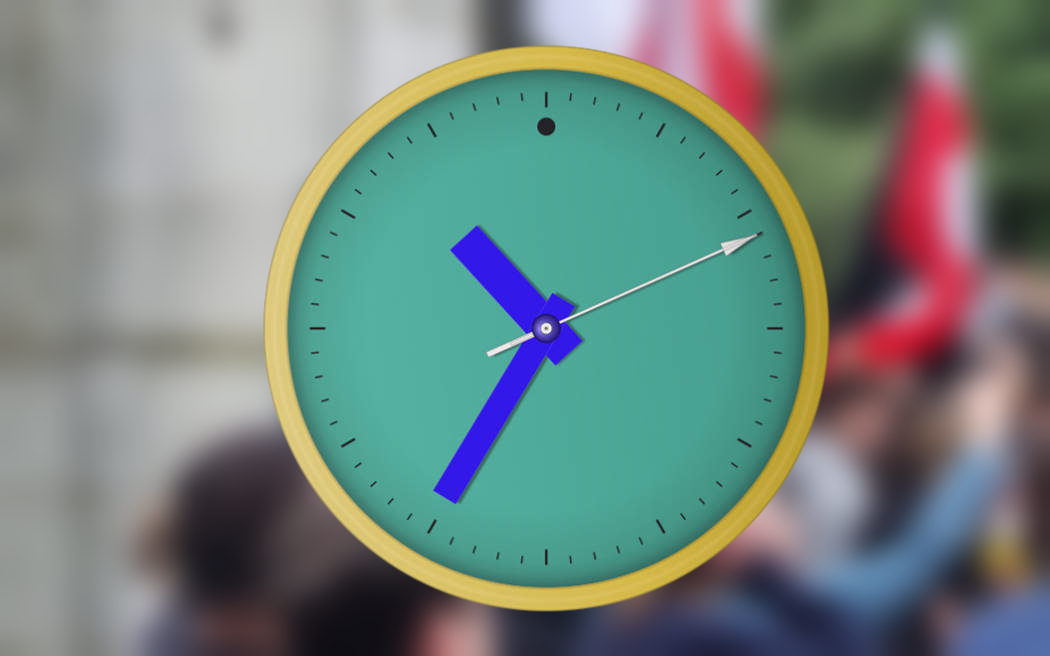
**10:35:11**
